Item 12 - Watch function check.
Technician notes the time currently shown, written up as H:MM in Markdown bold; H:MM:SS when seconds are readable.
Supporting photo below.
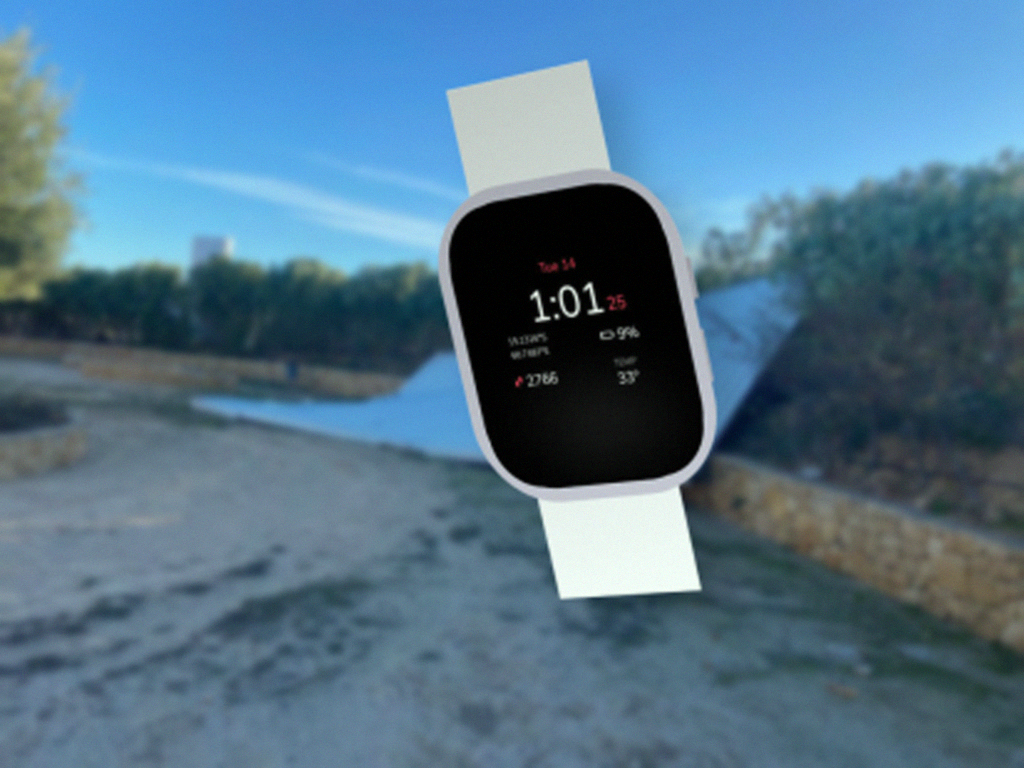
**1:01**
